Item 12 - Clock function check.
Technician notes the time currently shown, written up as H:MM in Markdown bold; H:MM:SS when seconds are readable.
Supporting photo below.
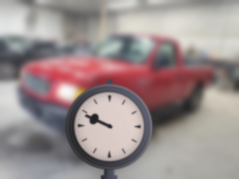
**9:49**
